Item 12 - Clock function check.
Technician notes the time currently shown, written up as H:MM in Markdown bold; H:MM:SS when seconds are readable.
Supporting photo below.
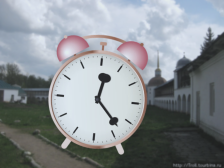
**12:23**
